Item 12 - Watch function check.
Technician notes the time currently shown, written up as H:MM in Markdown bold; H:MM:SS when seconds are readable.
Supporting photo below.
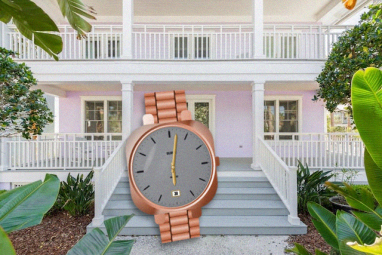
**6:02**
